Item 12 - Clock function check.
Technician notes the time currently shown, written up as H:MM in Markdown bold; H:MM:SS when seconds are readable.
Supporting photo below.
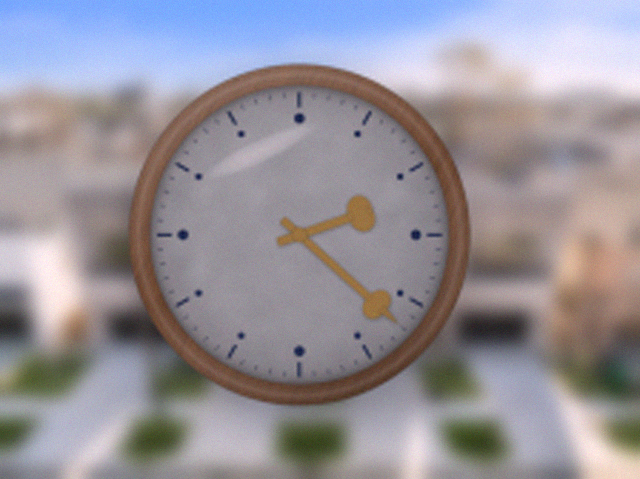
**2:22**
